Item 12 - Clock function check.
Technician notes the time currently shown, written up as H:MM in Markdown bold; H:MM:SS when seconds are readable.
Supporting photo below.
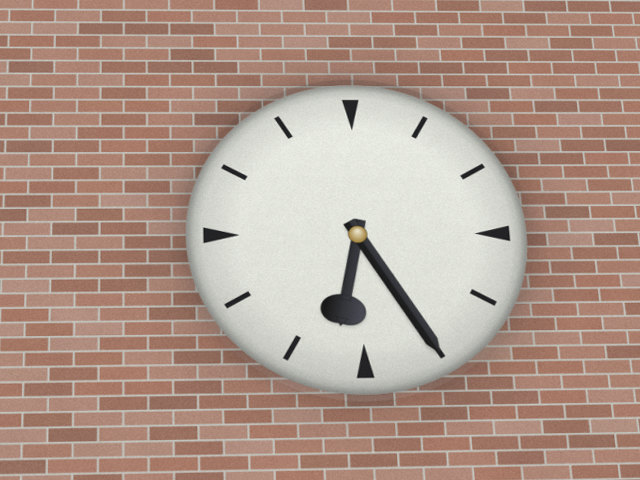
**6:25**
